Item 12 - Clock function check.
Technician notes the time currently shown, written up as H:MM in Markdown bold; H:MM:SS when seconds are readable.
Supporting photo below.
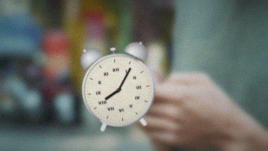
**8:06**
